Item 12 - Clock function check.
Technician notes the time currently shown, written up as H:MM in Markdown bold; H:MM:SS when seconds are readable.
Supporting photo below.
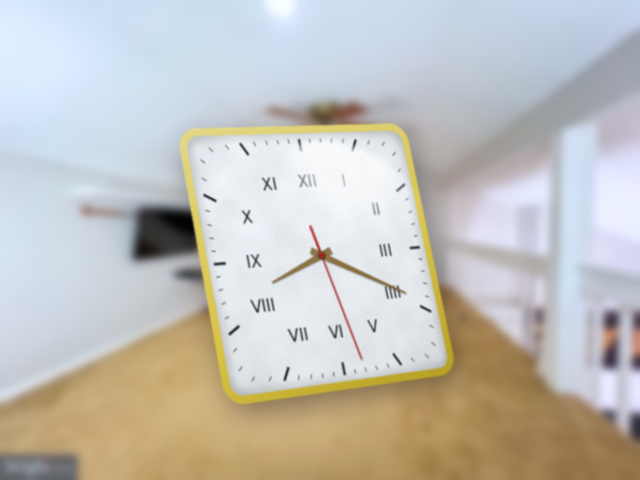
**8:19:28**
